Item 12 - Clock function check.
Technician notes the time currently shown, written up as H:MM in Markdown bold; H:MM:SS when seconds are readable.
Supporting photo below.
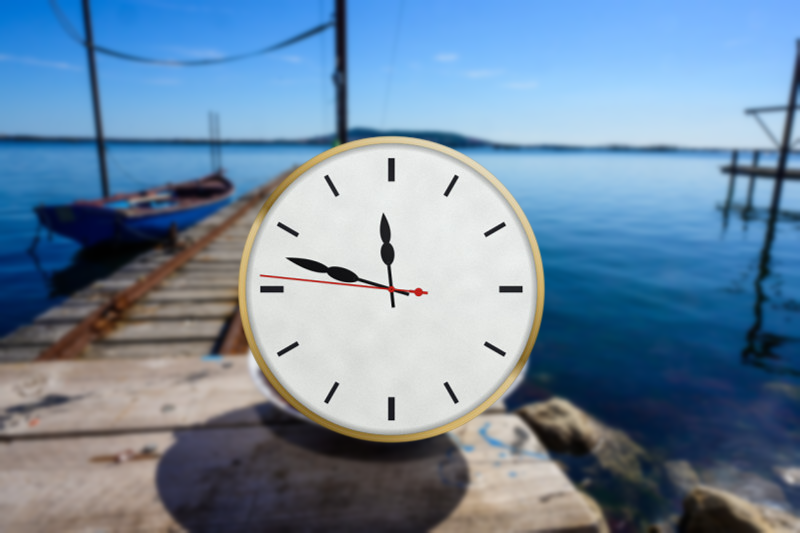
**11:47:46**
